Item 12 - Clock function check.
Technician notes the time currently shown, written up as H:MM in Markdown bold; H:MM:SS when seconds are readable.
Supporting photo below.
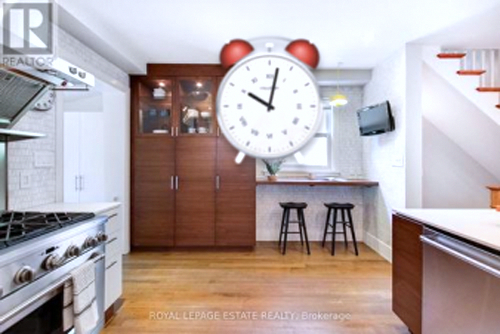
**10:02**
